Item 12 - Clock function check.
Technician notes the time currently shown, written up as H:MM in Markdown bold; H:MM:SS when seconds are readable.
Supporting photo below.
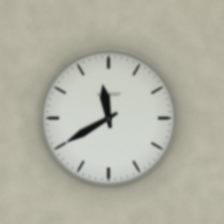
**11:40**
